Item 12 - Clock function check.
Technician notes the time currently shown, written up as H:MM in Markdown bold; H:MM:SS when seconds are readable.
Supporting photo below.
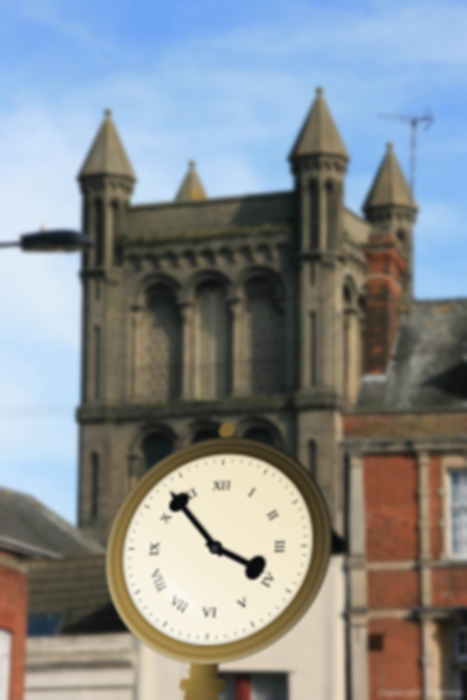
**3:53**
